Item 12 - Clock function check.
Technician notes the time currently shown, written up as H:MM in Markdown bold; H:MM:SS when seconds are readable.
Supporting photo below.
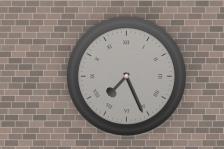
**7:26**
